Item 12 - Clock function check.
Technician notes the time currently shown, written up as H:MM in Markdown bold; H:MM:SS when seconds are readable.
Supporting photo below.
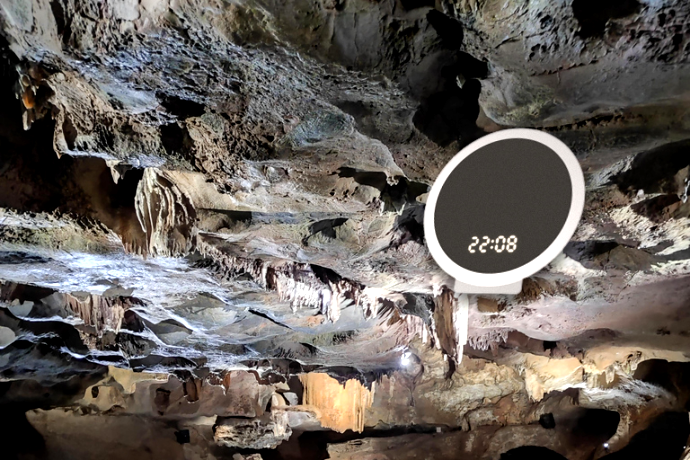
**22:08**
